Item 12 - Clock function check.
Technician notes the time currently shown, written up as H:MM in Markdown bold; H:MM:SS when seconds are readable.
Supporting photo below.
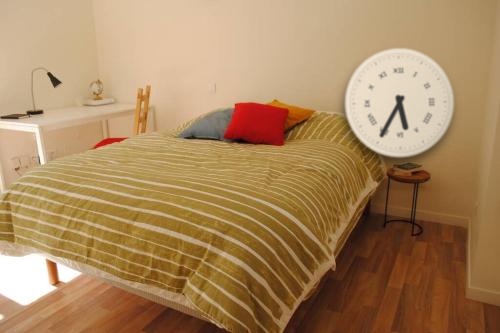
**5:35**
